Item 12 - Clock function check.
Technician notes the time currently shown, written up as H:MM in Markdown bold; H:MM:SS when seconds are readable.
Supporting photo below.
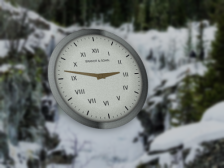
**2:47**
